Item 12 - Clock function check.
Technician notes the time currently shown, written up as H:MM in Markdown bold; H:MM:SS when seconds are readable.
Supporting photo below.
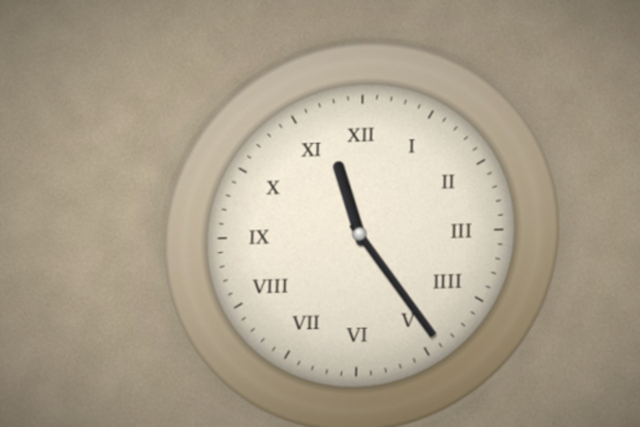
**11:24**
